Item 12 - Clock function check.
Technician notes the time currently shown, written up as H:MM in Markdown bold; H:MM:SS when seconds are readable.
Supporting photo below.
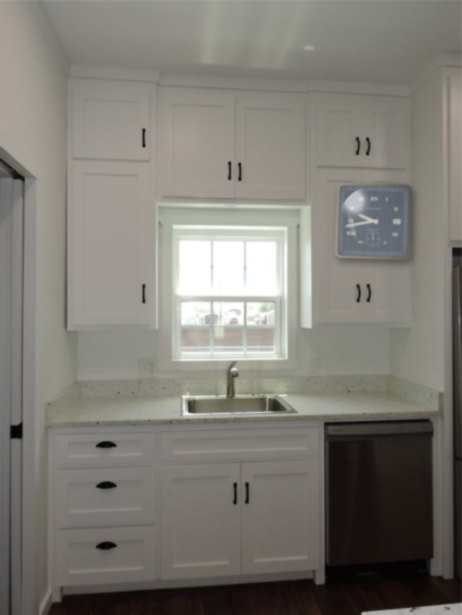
**9:43**
